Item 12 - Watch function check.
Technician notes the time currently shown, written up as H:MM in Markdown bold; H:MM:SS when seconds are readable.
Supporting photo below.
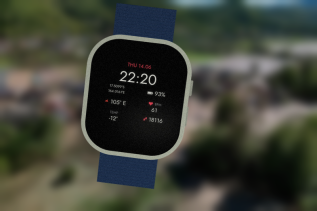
**22:20**
